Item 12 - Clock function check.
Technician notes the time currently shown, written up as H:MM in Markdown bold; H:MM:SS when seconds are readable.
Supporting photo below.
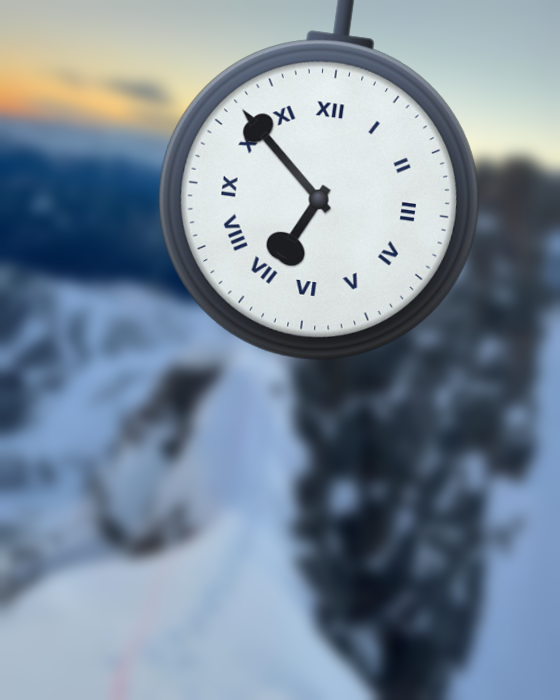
**6:52**
